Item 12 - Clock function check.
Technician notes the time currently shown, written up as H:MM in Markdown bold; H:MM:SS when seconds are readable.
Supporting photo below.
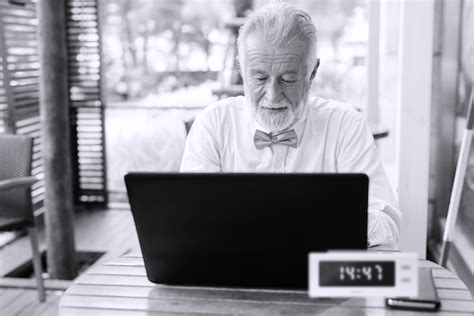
**14:47**
